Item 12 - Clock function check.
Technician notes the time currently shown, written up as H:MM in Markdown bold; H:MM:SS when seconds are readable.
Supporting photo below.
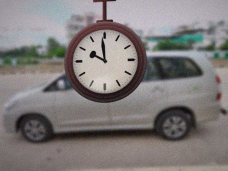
**9:59**
